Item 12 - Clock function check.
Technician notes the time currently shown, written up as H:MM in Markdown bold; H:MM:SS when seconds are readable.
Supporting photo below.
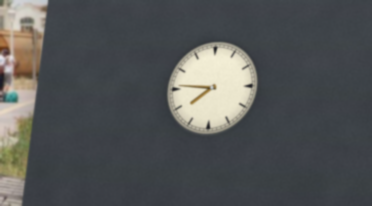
**7:46**
